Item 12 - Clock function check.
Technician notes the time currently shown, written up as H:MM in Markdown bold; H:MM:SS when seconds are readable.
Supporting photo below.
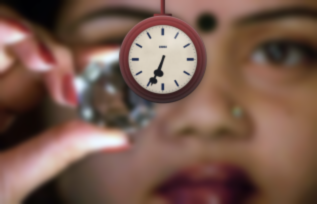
**6:34**
